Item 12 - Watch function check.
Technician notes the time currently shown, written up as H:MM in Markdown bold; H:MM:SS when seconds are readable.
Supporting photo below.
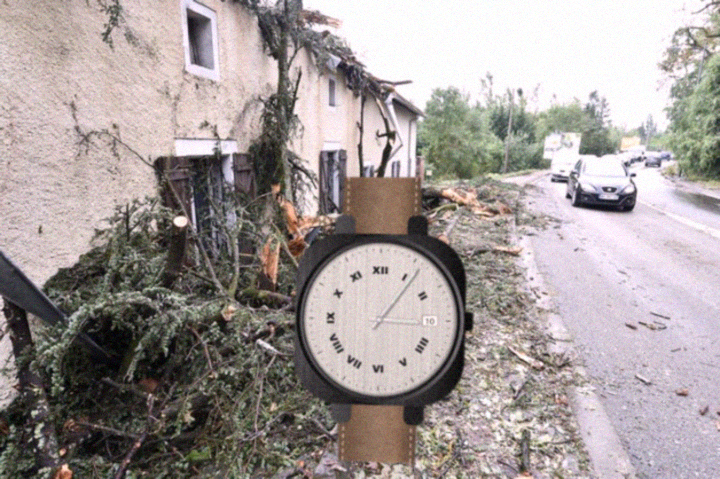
**3:06**
